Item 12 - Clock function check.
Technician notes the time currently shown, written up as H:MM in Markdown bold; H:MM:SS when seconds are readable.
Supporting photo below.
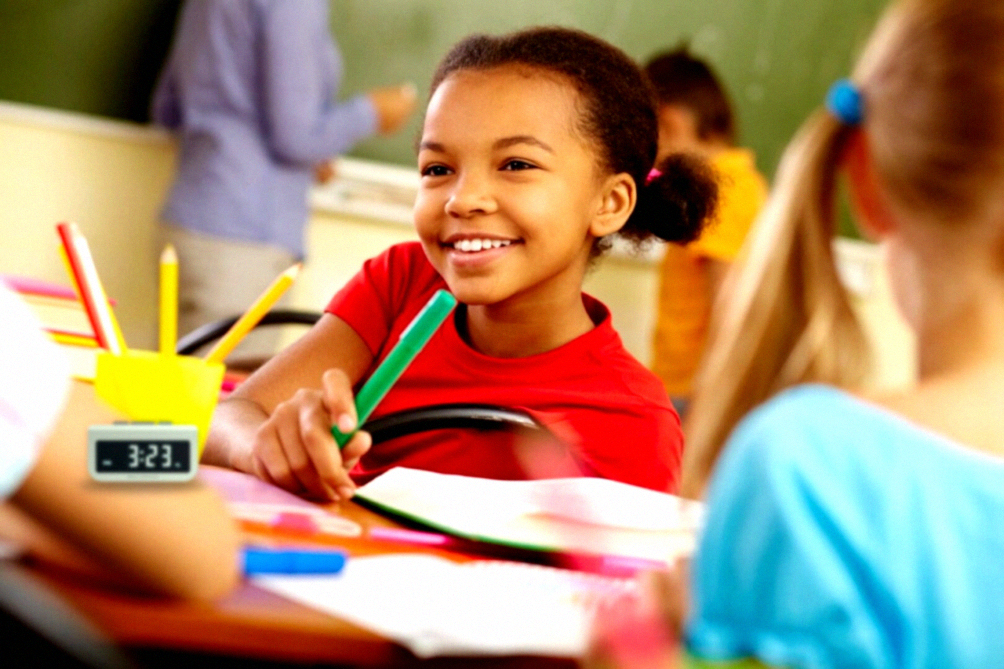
**3:23**
